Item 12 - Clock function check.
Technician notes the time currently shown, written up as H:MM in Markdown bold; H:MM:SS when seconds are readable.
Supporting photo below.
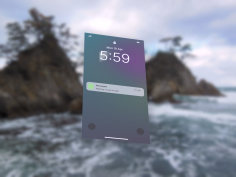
**5:59**
